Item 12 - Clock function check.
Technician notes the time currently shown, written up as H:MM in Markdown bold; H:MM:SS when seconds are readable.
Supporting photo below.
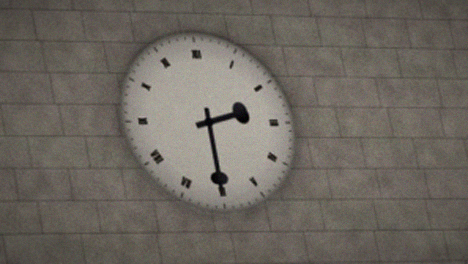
**2:30**
